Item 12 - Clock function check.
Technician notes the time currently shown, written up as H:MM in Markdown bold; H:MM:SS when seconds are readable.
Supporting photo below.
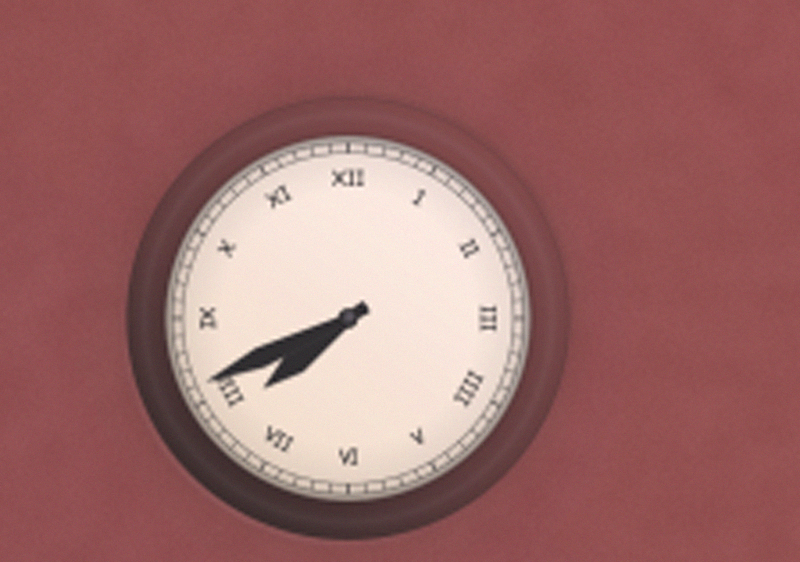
**7:41**
